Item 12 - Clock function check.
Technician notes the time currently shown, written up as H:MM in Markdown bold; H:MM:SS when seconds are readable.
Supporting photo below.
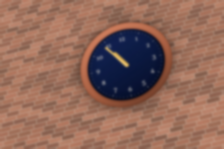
**10:54**
